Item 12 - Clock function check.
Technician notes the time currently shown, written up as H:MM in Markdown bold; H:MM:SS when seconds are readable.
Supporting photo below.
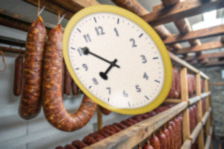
**7:51**
